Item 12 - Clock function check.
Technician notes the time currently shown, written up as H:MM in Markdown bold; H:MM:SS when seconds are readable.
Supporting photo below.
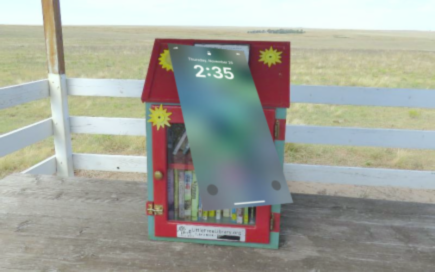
**2:35**
